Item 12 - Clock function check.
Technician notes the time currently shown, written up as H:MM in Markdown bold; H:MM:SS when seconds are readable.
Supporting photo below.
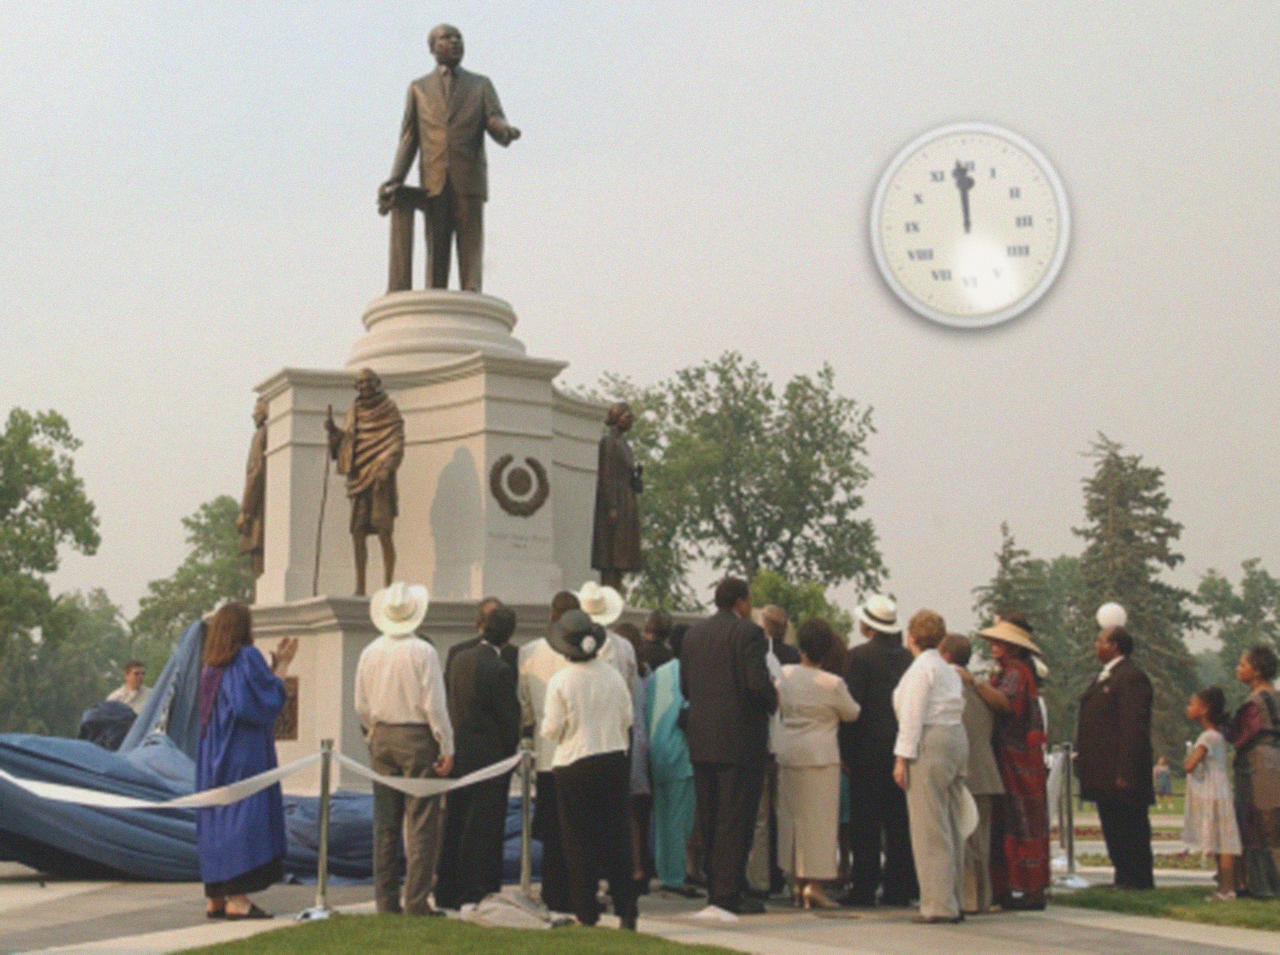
**11:59**
